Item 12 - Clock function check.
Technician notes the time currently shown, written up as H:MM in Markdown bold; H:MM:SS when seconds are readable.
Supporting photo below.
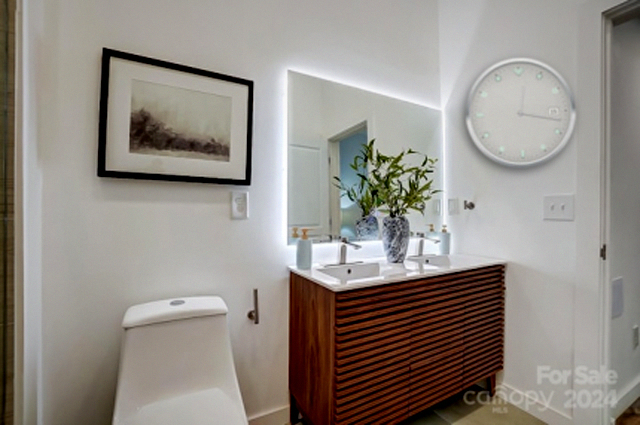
**12:17**
